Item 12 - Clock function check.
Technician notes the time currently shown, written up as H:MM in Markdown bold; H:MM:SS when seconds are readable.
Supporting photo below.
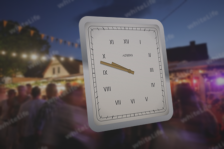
**9:48**
